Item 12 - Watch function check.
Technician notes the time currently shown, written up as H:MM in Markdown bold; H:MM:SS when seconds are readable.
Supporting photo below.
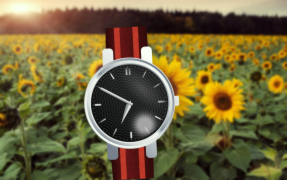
**6:50**
